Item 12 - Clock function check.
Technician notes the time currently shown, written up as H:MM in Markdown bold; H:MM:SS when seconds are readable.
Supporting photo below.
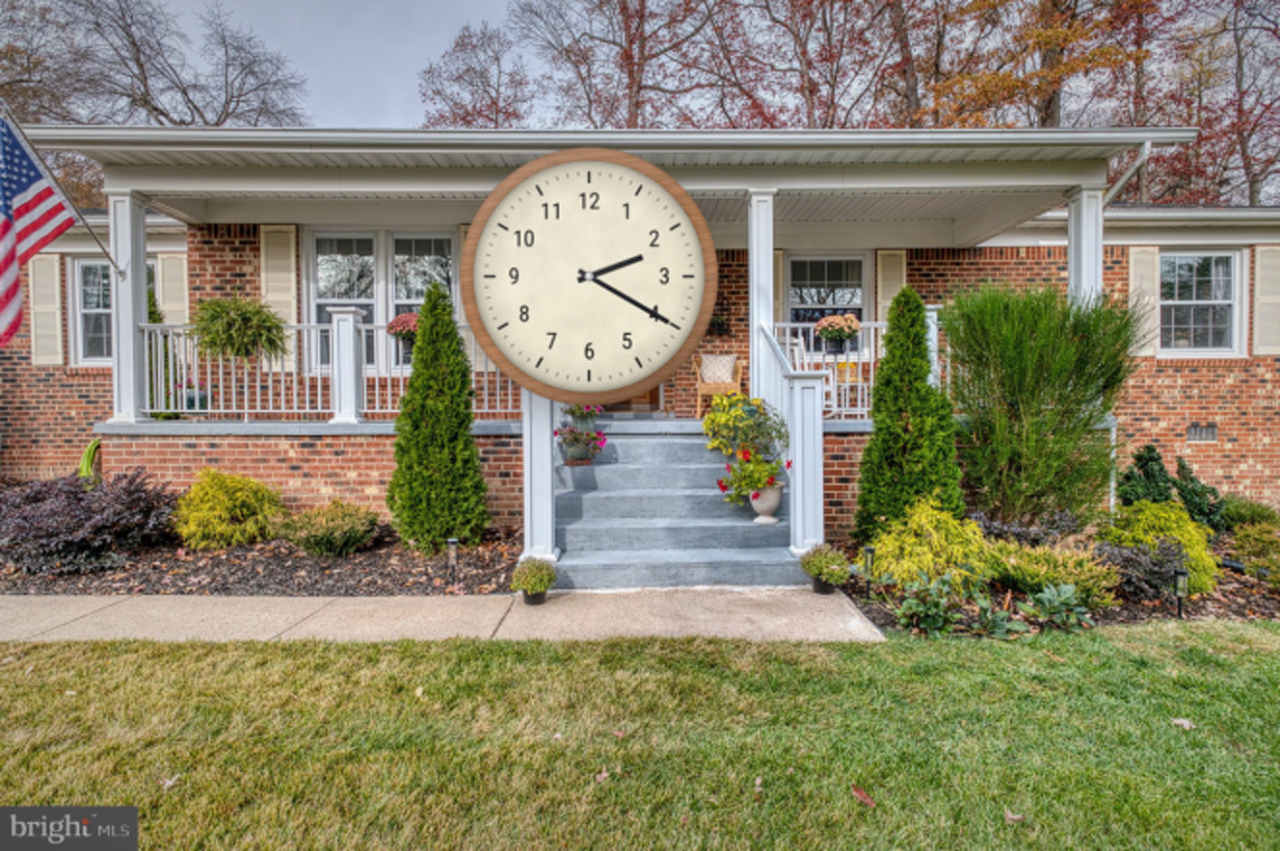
**2:20**
